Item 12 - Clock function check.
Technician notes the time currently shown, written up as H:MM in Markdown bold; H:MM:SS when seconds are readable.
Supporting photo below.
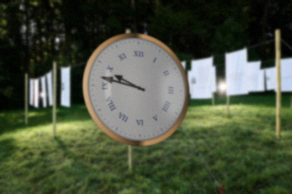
**9:47**
